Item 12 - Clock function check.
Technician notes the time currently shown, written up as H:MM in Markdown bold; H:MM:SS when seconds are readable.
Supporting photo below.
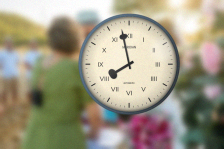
**7:58**
